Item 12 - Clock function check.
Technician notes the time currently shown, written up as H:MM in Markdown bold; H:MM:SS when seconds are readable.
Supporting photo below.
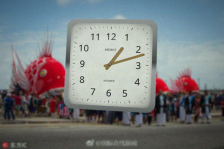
**1:12**
